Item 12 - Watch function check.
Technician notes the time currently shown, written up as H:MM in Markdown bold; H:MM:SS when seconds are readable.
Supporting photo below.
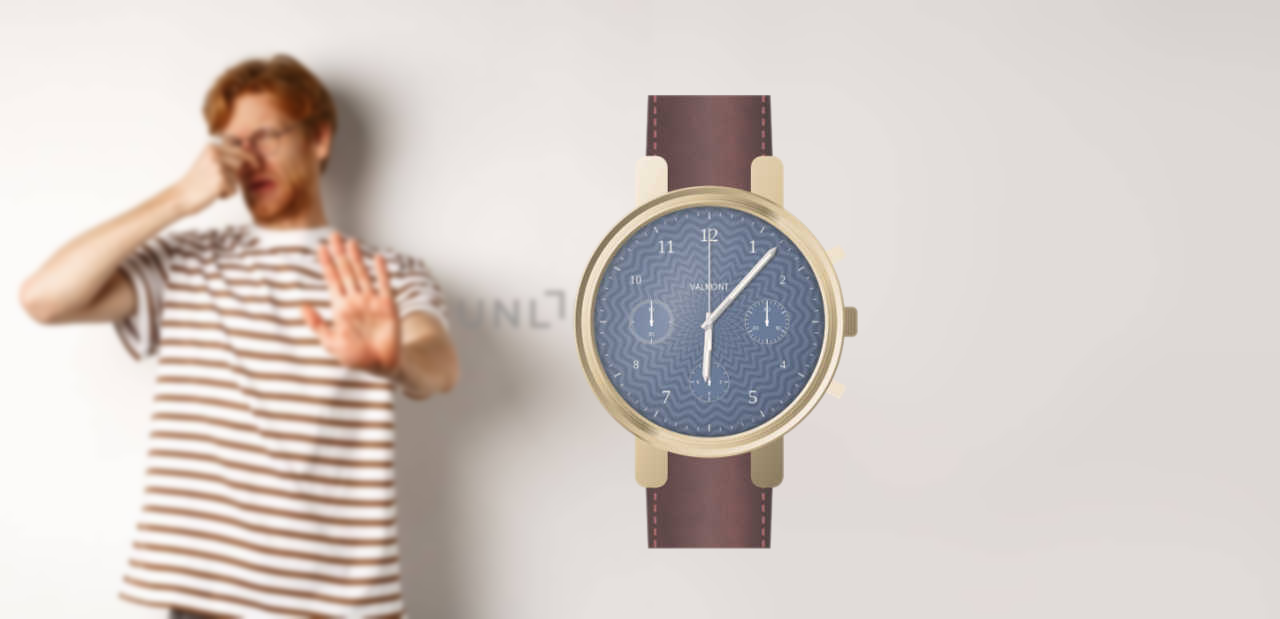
**6:07**
